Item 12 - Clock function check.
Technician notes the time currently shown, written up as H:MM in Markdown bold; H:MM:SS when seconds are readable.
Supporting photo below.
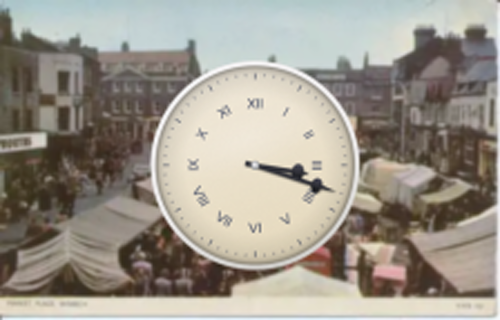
**3:18**
